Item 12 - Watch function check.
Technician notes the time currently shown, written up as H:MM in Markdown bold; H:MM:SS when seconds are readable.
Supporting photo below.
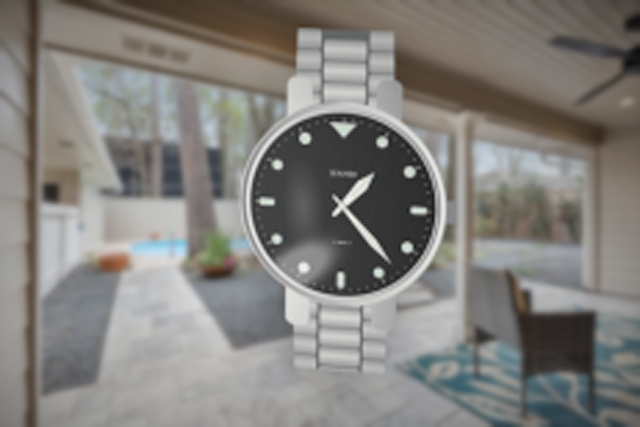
**1:23**
